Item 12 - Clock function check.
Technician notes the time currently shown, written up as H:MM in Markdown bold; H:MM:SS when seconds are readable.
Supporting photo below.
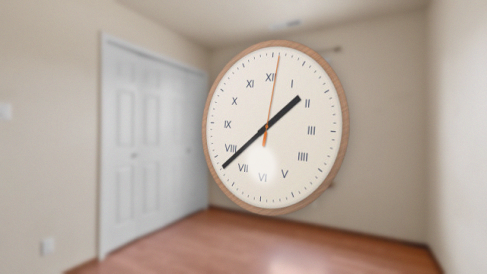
**1:38:01**
